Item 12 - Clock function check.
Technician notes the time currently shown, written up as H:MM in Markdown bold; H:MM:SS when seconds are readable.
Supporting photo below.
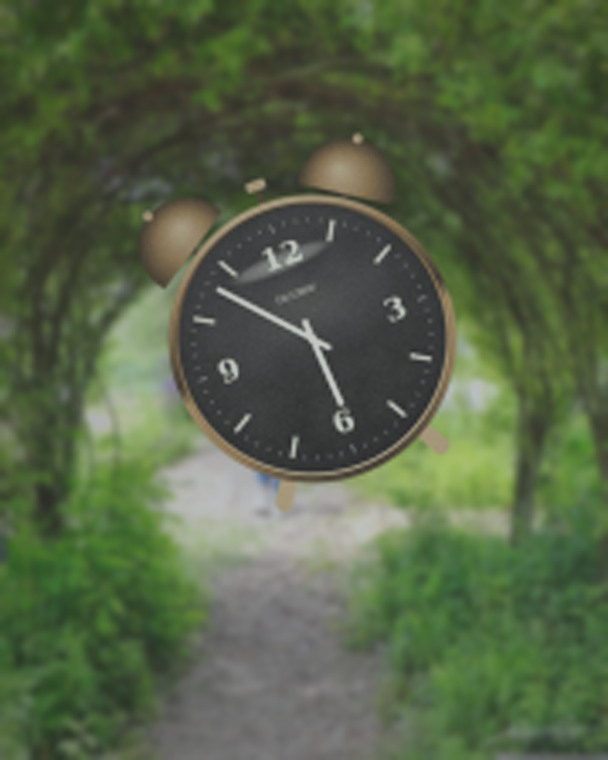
**5:53**
